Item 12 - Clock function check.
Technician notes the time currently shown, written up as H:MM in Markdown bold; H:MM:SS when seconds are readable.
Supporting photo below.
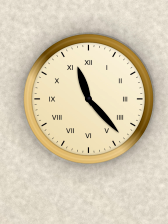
**11:23**
